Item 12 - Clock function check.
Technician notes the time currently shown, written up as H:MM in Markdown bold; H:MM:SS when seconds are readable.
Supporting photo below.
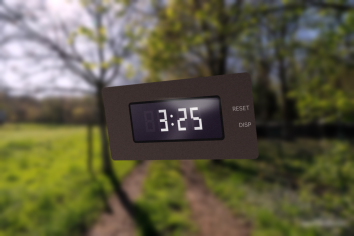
**3:25**
